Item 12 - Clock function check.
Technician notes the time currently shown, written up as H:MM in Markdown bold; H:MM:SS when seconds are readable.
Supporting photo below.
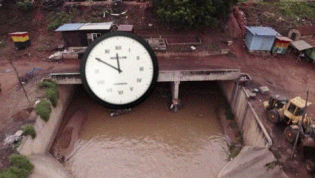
**11:50**
